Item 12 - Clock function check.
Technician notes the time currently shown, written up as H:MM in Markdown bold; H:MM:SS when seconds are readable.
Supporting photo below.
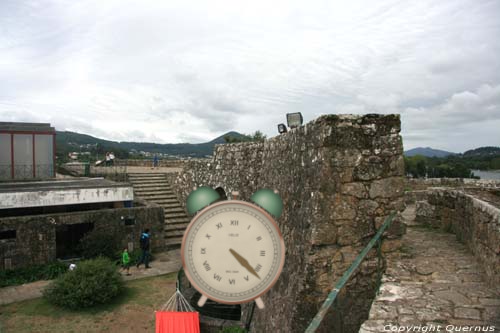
**4:22**
